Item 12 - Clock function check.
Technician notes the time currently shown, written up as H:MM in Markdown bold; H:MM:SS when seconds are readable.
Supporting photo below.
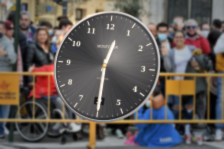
**12:30**
